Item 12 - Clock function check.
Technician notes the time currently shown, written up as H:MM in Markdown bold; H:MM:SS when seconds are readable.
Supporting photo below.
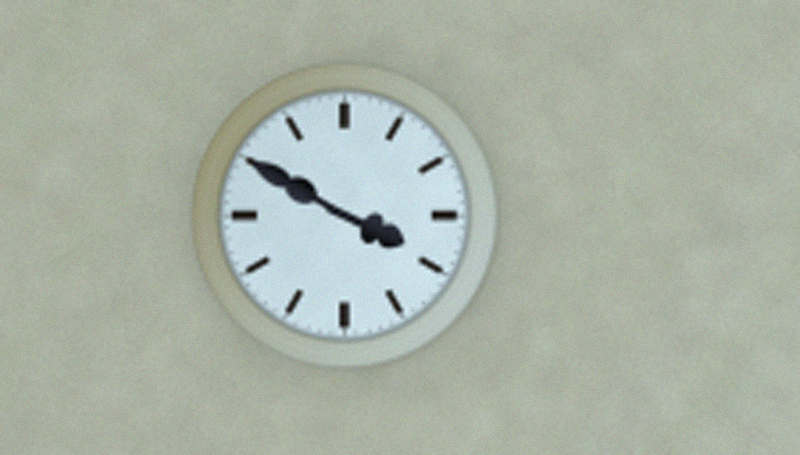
**3:50**
